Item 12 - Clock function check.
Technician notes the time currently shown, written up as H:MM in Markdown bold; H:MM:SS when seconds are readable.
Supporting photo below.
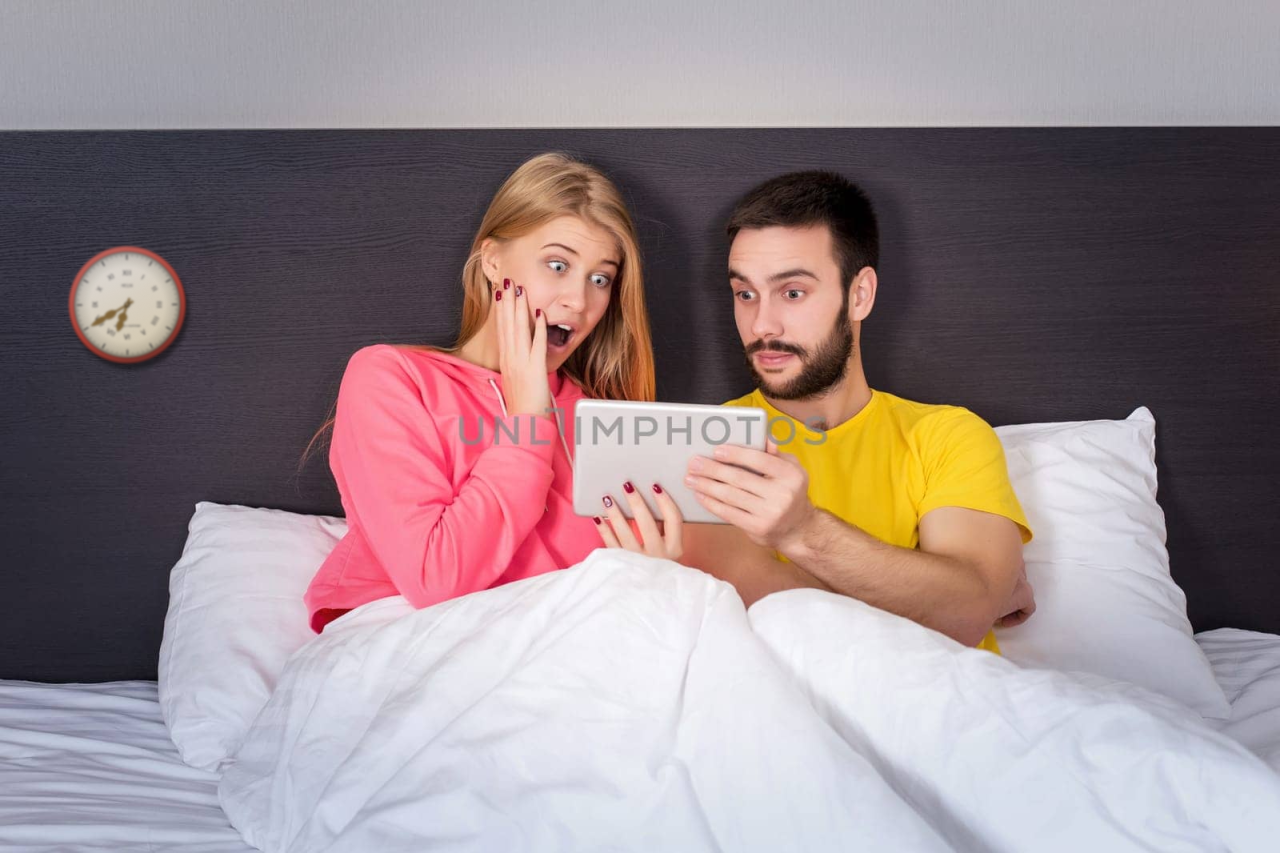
**6:40**
